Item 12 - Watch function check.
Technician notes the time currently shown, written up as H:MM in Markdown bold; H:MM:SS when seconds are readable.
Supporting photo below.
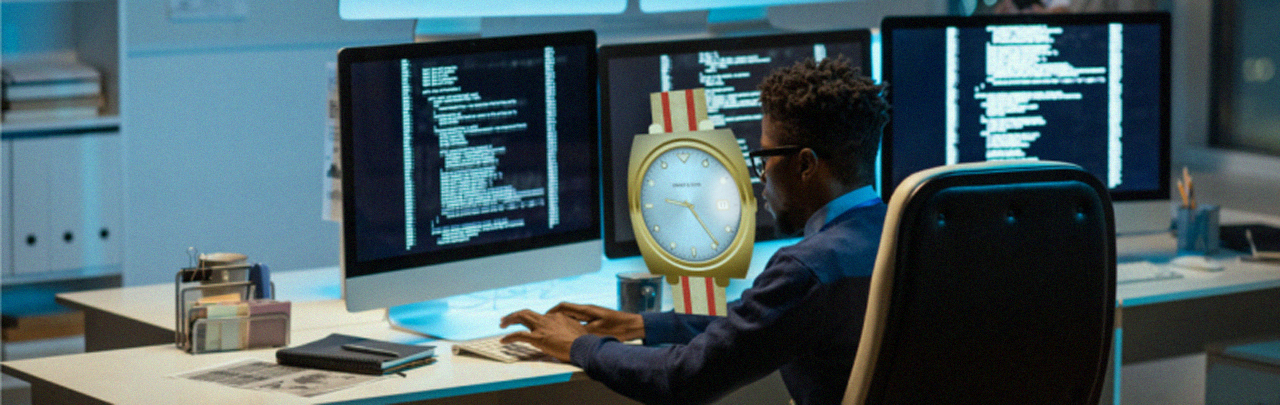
**9:24**
